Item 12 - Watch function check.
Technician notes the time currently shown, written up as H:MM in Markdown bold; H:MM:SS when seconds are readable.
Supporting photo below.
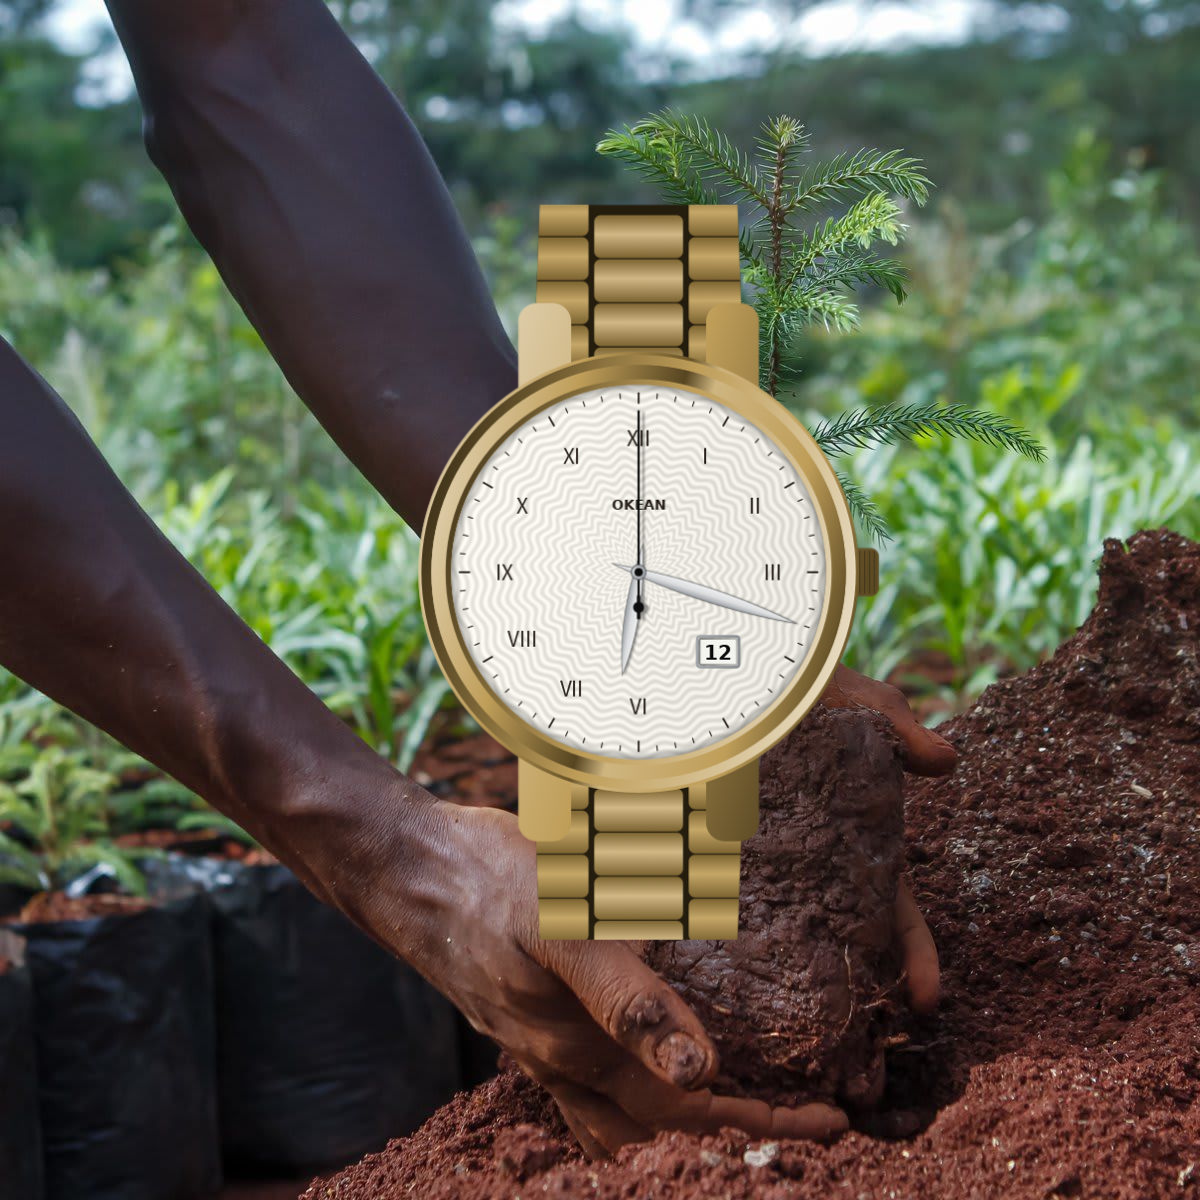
**6:18:00**
